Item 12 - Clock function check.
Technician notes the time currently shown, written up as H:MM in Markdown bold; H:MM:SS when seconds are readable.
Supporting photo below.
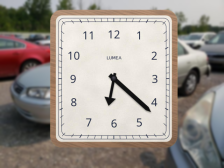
**6:22**
